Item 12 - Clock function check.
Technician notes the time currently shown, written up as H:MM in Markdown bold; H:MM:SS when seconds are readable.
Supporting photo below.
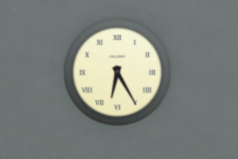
**6:25**
